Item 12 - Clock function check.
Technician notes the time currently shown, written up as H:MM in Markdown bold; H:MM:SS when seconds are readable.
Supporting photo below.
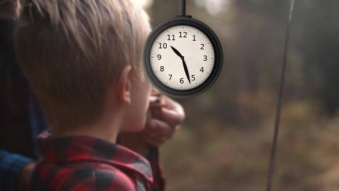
**10:27**
